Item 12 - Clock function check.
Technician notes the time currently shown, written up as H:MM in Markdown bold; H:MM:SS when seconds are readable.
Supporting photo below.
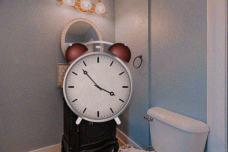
**3:53**
